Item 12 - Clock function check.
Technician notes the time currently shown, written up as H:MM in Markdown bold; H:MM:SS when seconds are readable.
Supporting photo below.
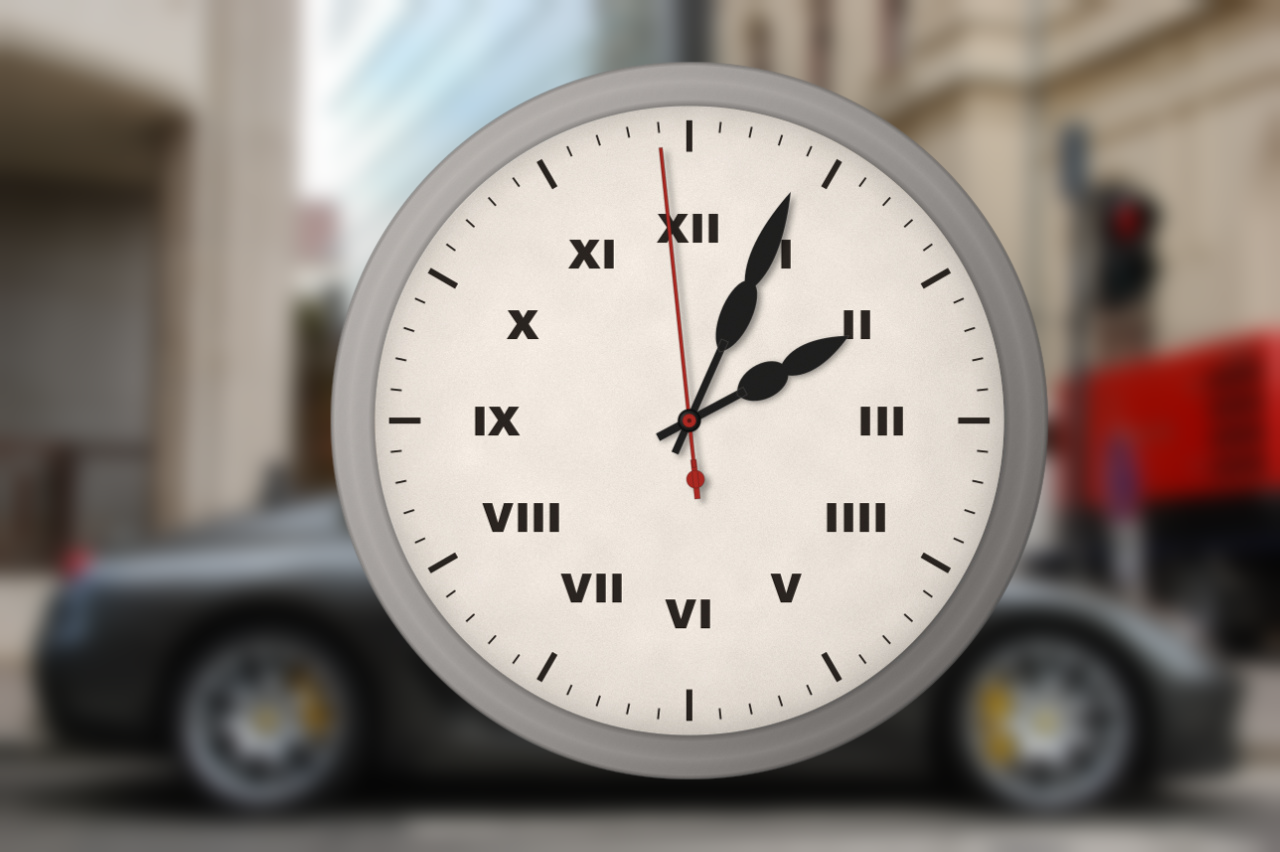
**2:03:59**
